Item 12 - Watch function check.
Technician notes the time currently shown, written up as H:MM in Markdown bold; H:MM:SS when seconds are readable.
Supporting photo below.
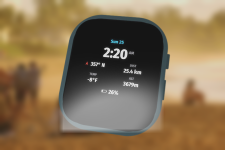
**2:20**
